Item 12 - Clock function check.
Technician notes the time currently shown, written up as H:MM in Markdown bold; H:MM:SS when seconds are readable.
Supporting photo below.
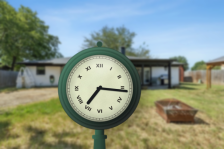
**7:16**
